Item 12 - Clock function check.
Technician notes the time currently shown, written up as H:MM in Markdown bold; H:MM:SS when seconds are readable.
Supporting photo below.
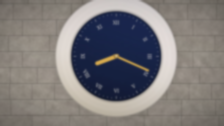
**8:19**
